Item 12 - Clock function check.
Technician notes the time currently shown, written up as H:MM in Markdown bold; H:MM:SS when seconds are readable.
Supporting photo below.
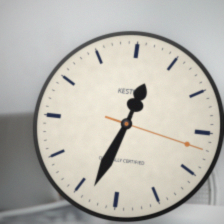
**12:33:17**
